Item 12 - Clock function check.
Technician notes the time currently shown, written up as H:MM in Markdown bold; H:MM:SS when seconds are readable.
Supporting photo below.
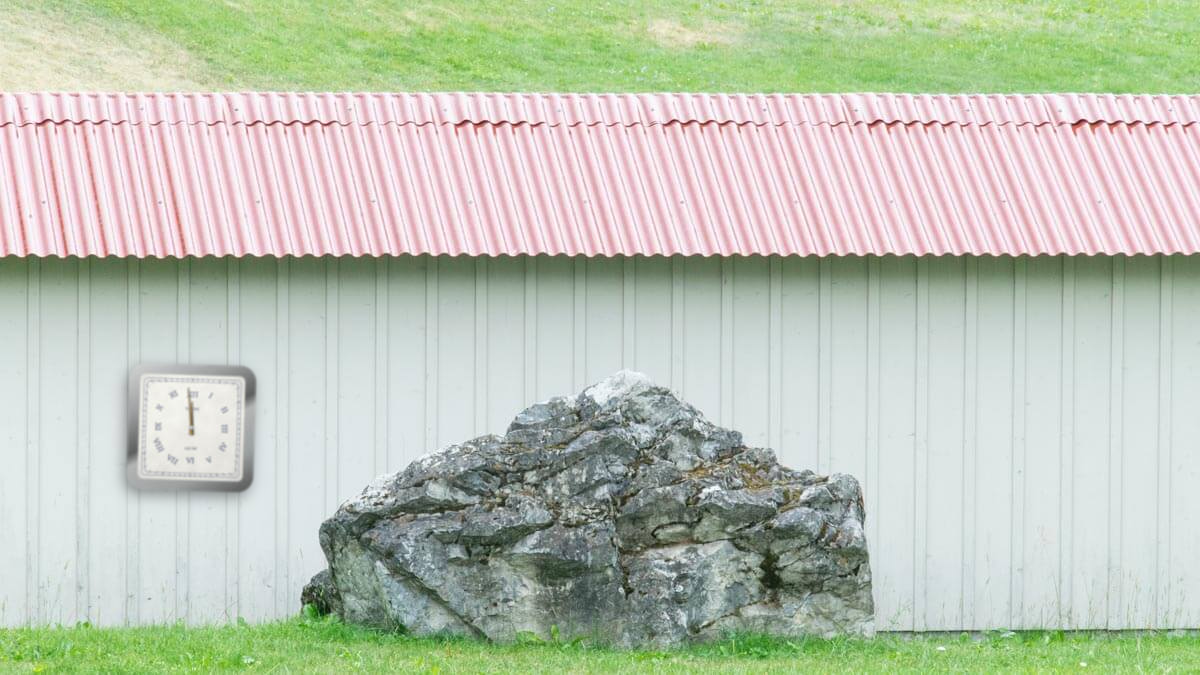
**11:59**
